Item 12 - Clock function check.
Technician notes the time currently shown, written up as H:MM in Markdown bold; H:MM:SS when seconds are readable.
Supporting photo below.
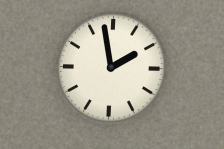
**1:58**
